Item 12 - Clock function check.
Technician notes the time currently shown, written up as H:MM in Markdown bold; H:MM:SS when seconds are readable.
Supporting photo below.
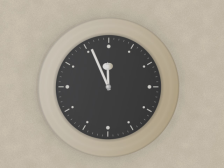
**11:56**
